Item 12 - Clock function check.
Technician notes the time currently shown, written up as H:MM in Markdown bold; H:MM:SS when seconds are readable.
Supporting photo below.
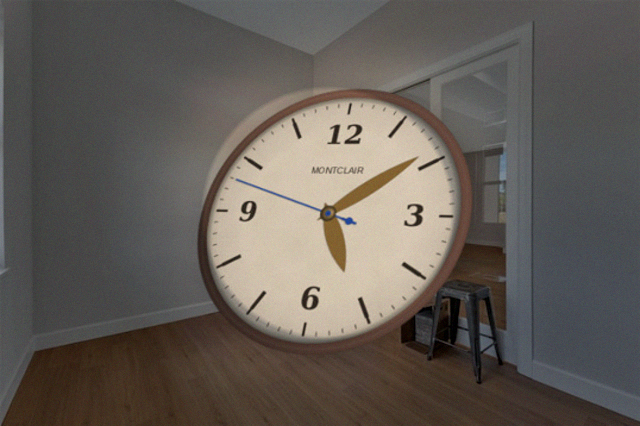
**5:08:48**
